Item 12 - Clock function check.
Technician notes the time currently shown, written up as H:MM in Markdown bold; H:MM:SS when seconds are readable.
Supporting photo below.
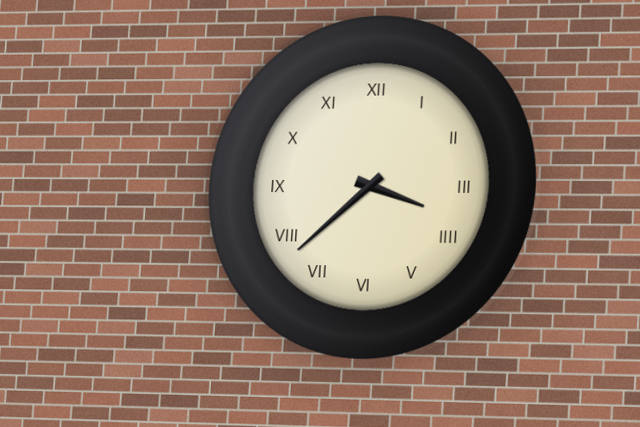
**3:38**
